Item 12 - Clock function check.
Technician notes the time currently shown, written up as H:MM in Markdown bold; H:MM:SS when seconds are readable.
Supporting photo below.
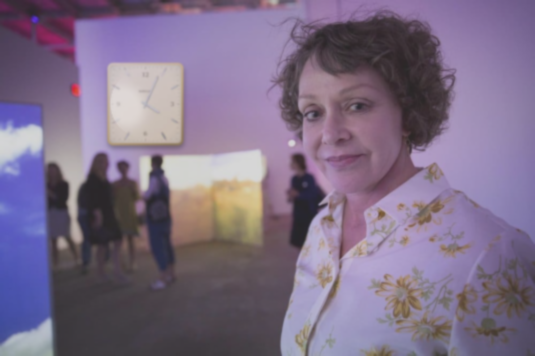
**4:04**
